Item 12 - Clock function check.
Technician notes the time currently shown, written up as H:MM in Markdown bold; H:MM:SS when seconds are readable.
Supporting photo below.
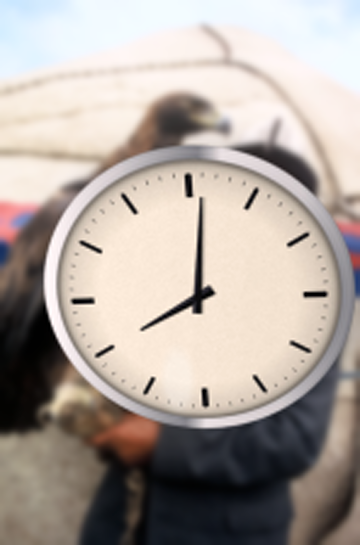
**8:01**
